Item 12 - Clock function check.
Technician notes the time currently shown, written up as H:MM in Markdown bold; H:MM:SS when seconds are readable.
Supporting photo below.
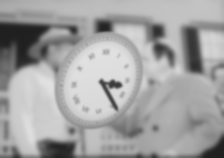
**3:24**
